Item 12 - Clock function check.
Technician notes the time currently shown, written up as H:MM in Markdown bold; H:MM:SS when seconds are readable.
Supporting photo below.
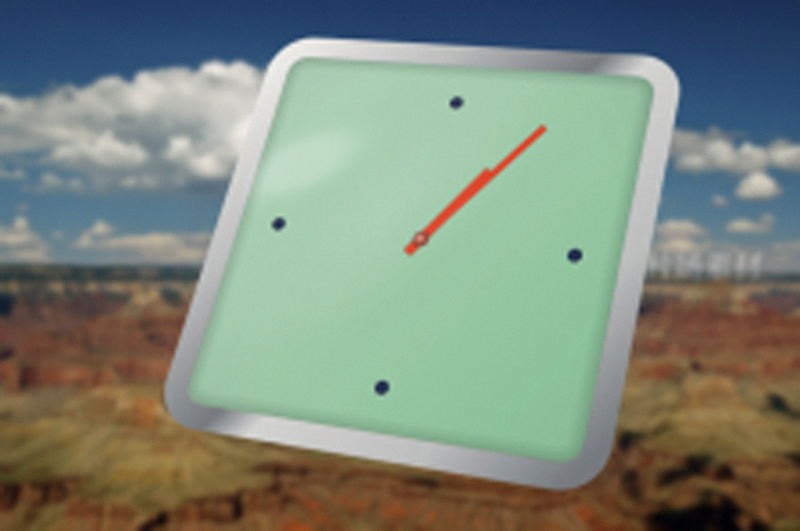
**1:06**
